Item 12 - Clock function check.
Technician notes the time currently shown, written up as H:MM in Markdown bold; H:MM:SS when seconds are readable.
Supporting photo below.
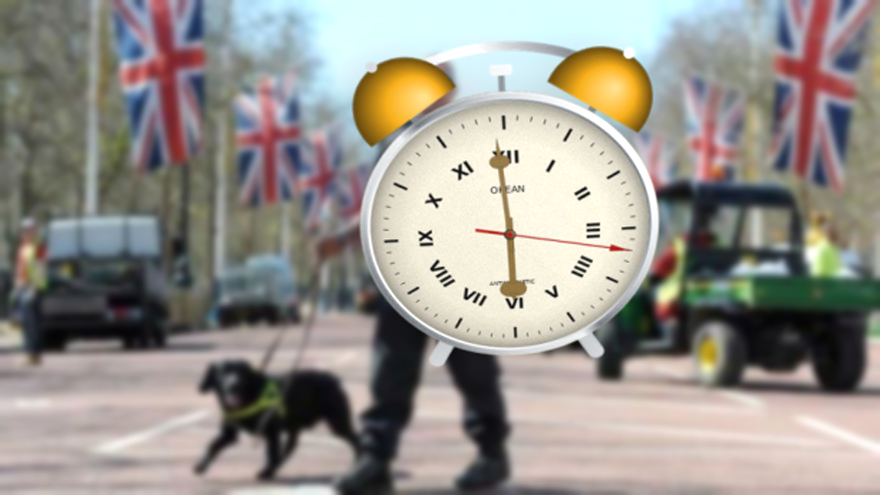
**5:59:17**
